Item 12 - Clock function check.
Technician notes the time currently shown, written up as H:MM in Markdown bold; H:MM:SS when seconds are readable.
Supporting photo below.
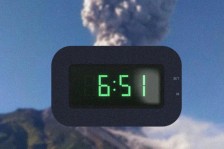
**6:51**
